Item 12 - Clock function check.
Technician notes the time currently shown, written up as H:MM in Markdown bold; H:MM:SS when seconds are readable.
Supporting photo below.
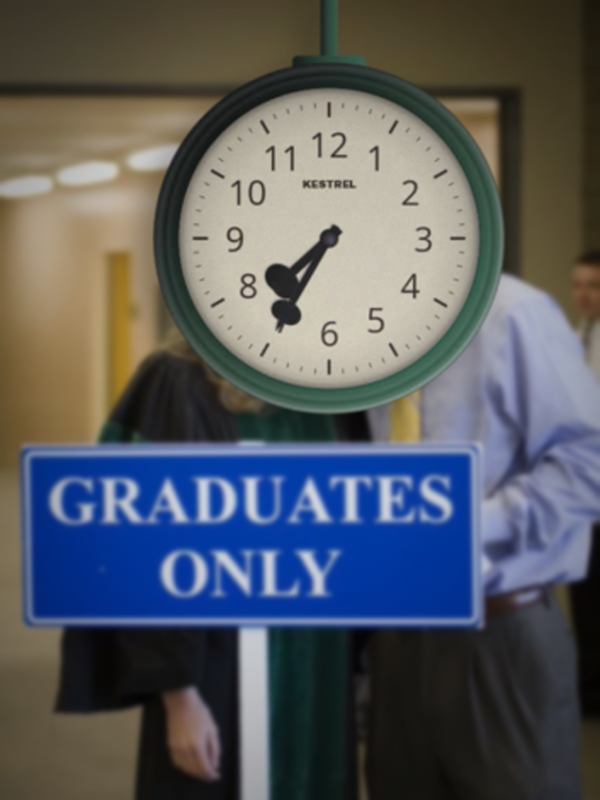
**7:35**
